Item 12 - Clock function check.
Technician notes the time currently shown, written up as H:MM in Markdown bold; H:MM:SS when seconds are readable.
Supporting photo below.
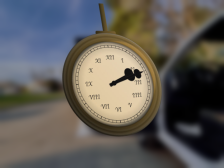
**2:12**
